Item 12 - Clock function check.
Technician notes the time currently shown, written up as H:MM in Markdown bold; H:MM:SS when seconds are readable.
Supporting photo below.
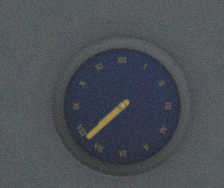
**7:38**
